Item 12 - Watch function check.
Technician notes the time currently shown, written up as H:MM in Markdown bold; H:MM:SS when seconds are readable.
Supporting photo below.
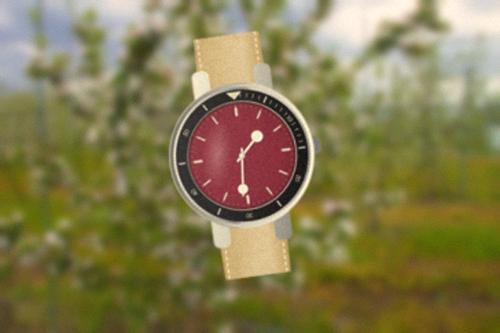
**1:31**
